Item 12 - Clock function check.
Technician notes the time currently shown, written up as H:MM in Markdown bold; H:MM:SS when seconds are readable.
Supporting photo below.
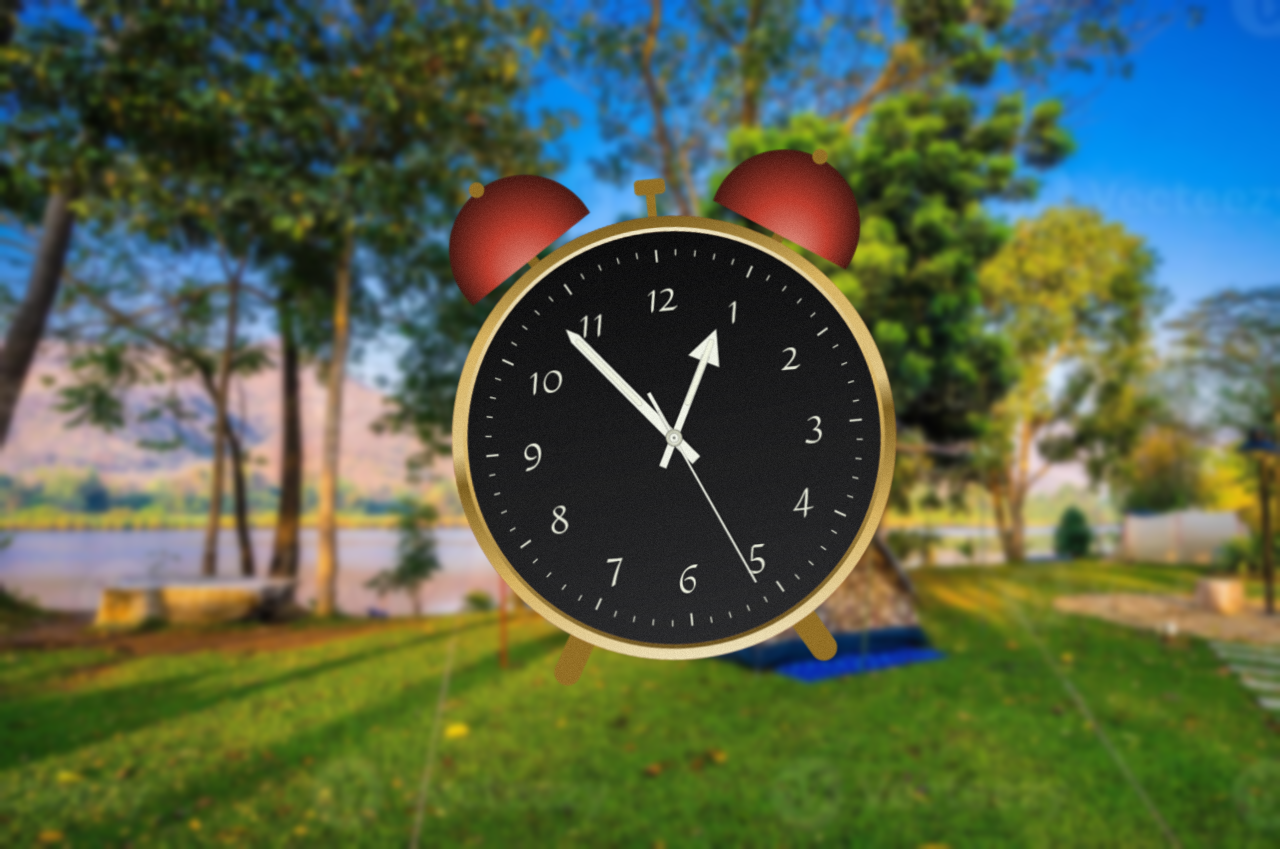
**12:53:26**
